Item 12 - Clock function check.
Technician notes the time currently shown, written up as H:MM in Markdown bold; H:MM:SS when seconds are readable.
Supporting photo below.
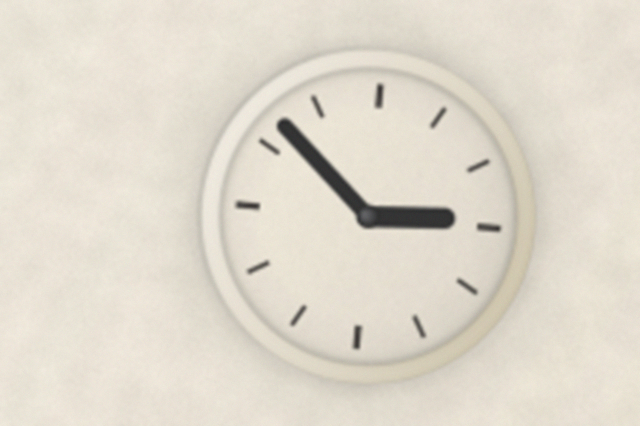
**2:52**
